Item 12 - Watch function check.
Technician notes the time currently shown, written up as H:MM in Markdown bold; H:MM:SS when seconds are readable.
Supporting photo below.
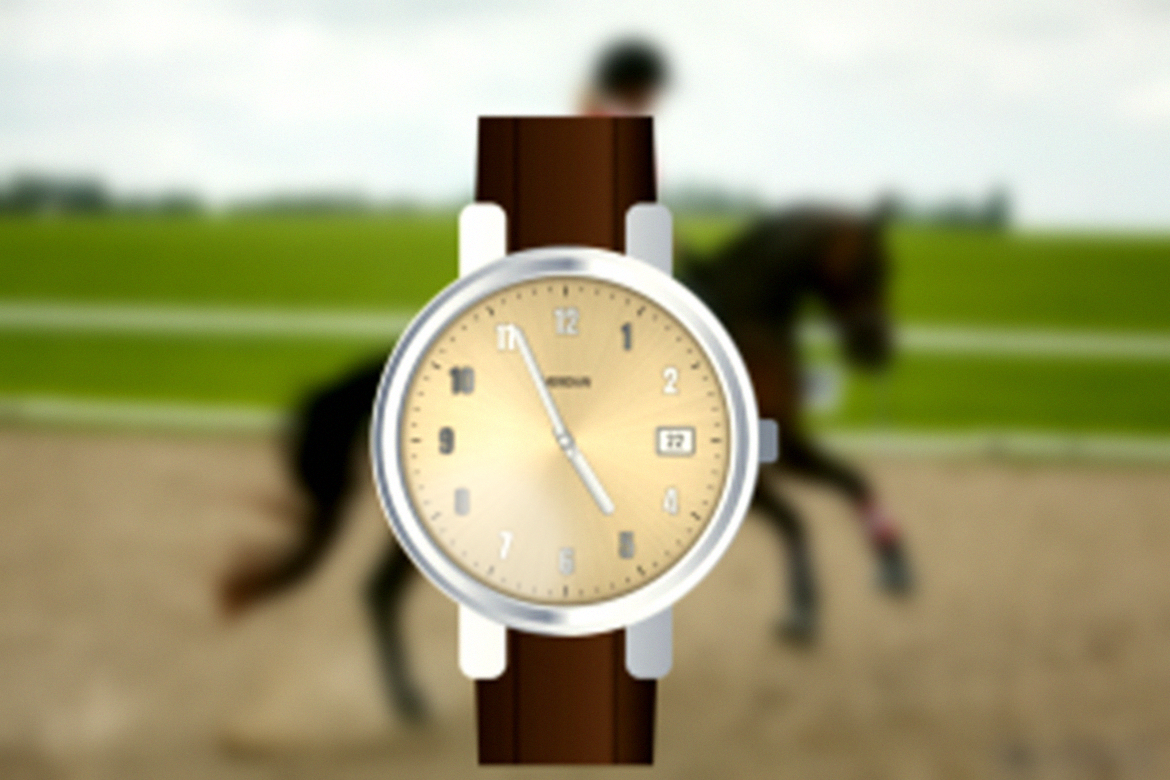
**4:56**
